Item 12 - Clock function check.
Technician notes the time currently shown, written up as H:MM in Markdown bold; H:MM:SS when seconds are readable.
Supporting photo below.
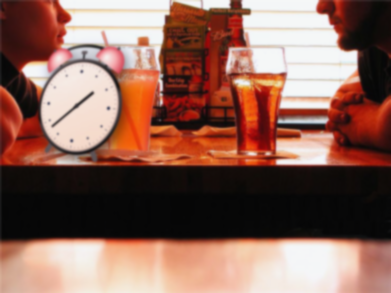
**1:38**
